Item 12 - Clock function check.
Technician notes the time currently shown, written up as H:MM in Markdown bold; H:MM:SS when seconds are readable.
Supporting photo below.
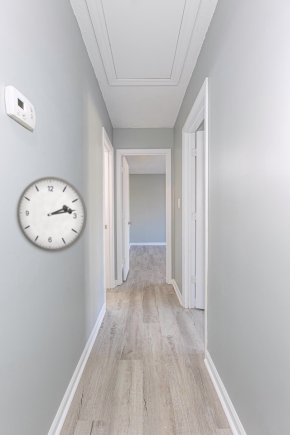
**2:13**
